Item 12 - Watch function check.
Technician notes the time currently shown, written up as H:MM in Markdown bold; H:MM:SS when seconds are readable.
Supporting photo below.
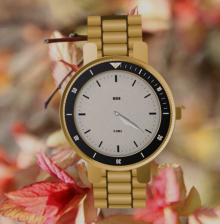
**4:21**
